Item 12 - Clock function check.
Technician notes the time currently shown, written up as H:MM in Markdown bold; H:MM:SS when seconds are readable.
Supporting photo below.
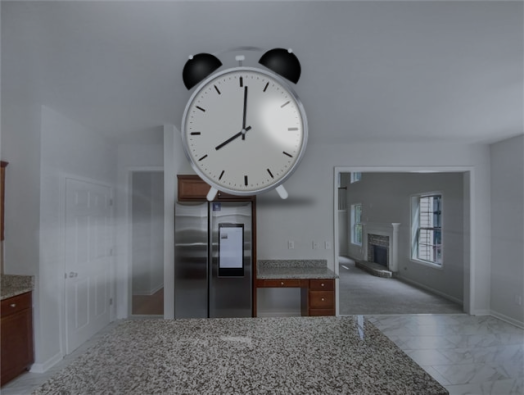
**8:01**
